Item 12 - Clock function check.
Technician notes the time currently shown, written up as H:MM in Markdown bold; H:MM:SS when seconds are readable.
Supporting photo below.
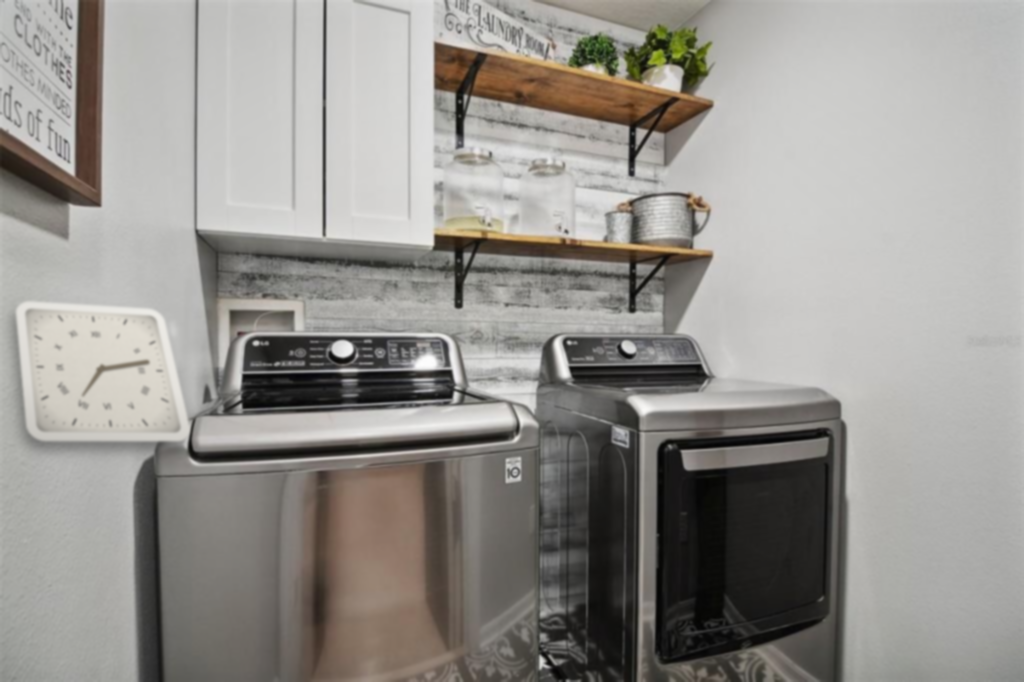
**7:13**
